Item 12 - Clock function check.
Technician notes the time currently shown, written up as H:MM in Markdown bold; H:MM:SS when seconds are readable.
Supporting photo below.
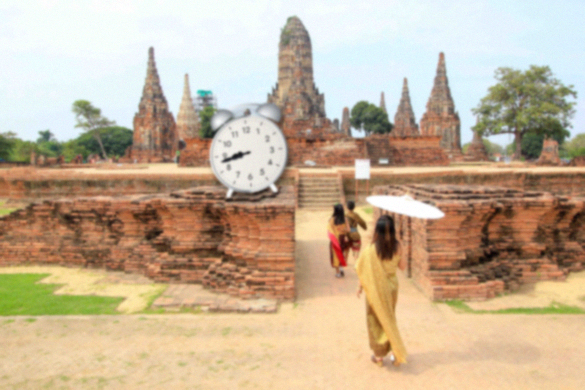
**8:43**
